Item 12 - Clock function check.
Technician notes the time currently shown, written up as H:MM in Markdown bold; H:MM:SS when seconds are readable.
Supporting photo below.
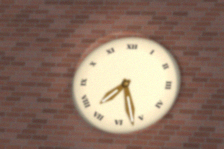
**7:27**
